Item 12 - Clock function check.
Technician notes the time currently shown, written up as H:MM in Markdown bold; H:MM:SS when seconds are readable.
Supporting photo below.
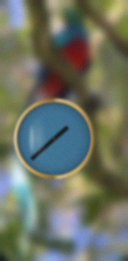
**1:38**
